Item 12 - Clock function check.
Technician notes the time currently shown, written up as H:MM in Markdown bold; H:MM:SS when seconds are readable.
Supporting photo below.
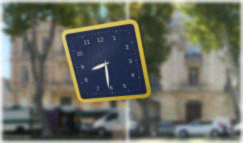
**8:31**
